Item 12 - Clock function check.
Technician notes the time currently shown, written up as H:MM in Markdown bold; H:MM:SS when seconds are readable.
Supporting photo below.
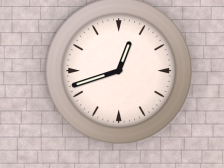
**12:42**
